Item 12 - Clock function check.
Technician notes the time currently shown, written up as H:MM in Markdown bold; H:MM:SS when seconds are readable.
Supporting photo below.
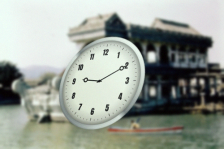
**9:10**
